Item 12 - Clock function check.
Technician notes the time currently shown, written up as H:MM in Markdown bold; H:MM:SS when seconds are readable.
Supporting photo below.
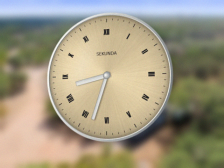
**8:33**
